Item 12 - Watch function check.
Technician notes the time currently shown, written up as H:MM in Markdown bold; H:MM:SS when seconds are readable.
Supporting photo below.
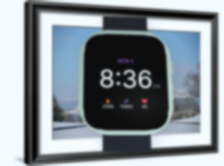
**8:36**
